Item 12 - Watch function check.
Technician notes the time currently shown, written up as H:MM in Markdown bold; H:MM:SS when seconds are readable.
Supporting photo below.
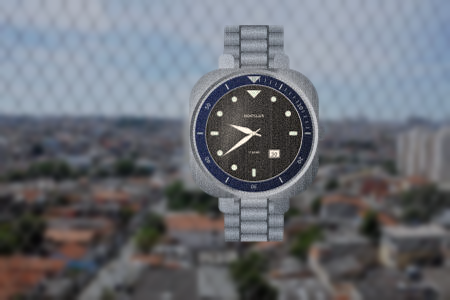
**9:39**
